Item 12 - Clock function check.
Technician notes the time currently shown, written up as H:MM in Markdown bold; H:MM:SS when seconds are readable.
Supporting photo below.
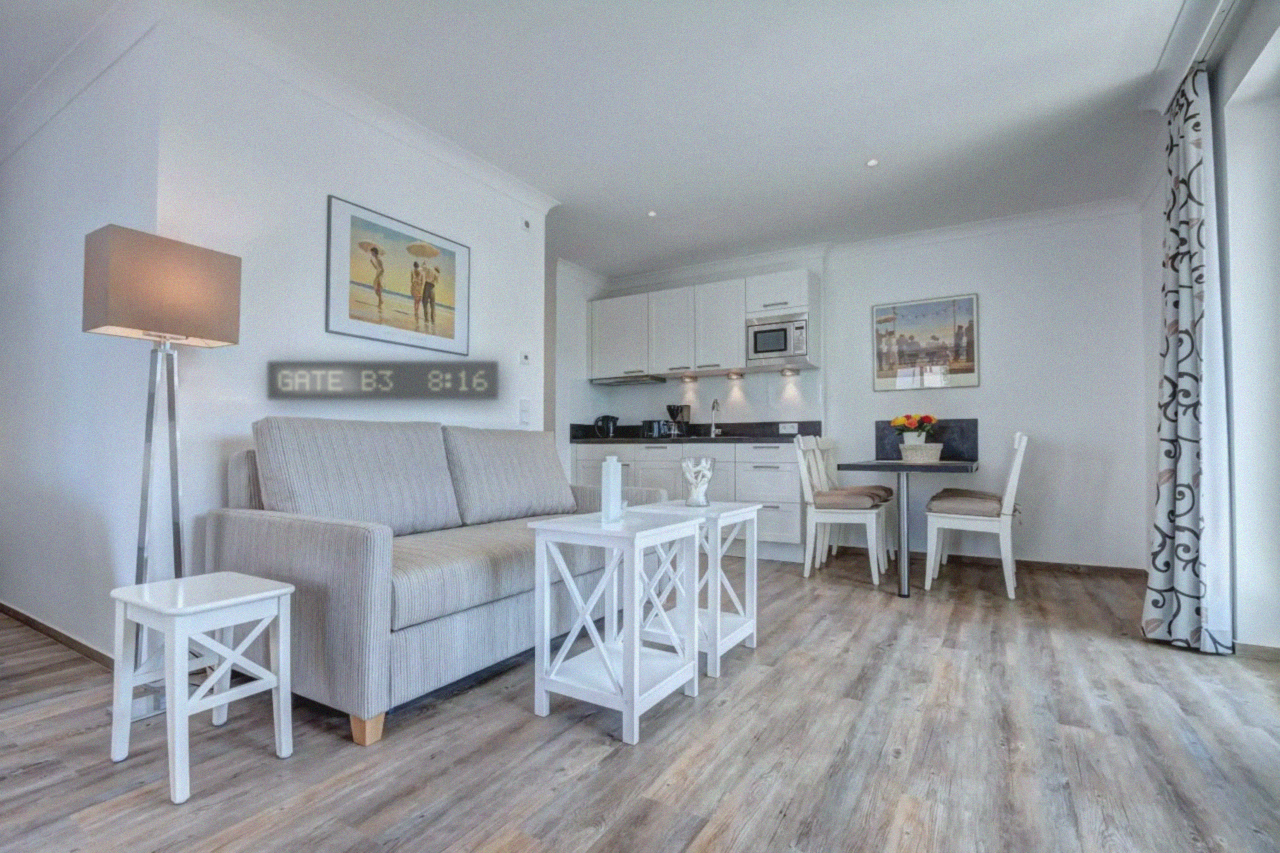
**8:16**
